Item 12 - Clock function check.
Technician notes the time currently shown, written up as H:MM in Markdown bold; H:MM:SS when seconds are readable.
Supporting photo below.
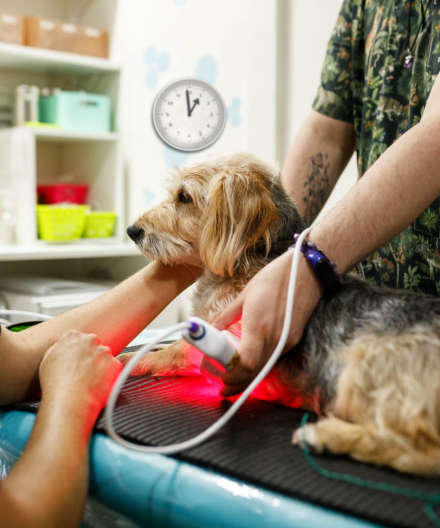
**12:59**
